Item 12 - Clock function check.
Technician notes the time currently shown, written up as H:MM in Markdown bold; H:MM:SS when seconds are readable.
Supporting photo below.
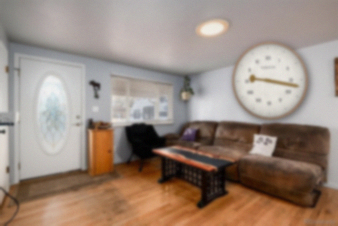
**9:17**
